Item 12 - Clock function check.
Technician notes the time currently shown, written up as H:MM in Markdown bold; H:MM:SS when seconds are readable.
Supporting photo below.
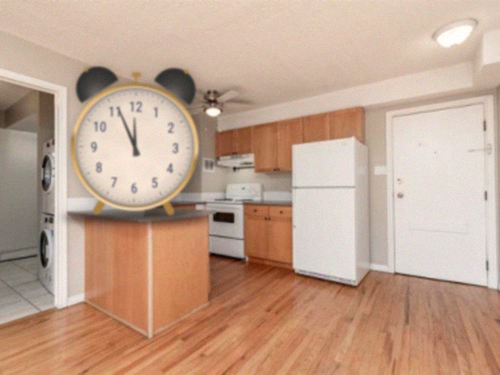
**11:56**
